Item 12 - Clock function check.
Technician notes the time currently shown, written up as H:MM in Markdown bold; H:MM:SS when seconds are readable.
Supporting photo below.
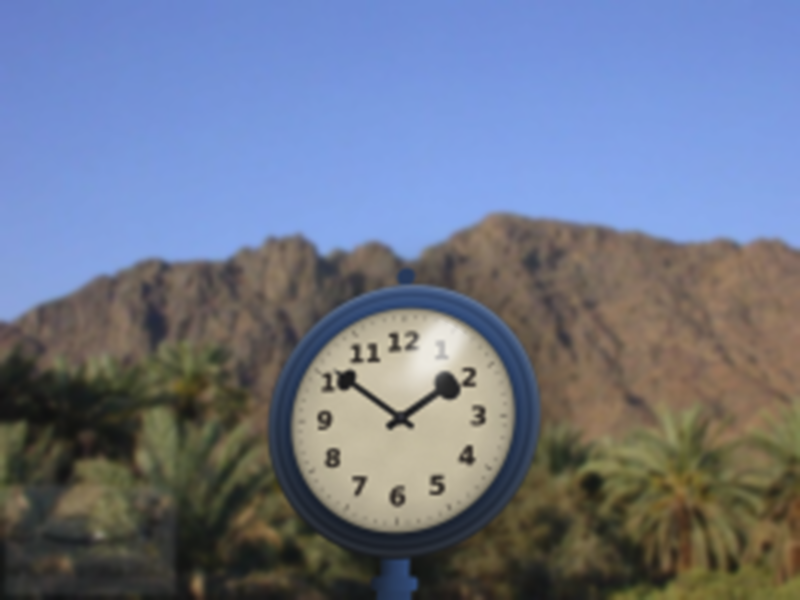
**1:51**
